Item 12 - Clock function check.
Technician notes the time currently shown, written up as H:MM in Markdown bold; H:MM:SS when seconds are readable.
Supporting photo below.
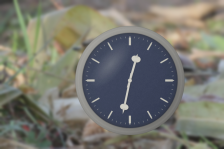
**12:32**
